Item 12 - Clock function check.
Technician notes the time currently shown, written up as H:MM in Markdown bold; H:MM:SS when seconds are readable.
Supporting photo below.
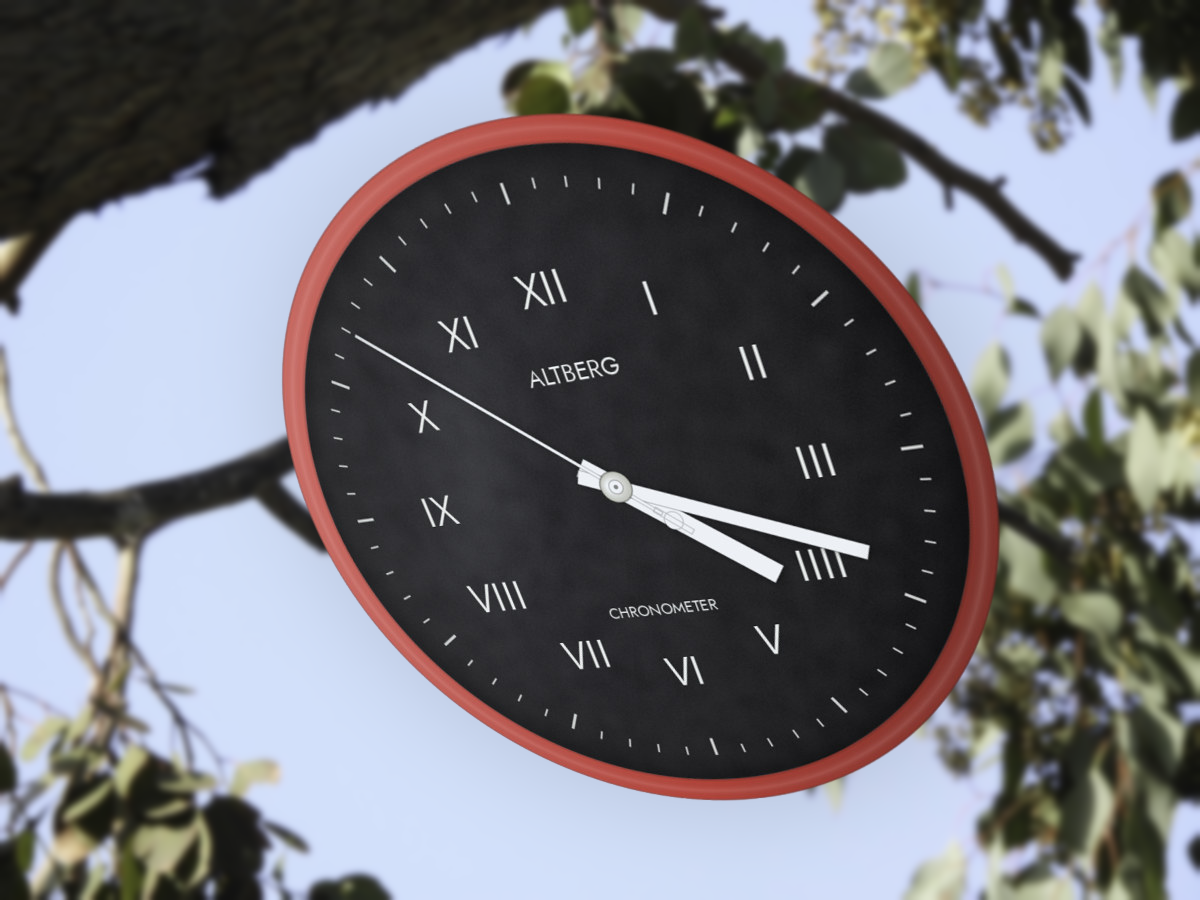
**4:18:52**
